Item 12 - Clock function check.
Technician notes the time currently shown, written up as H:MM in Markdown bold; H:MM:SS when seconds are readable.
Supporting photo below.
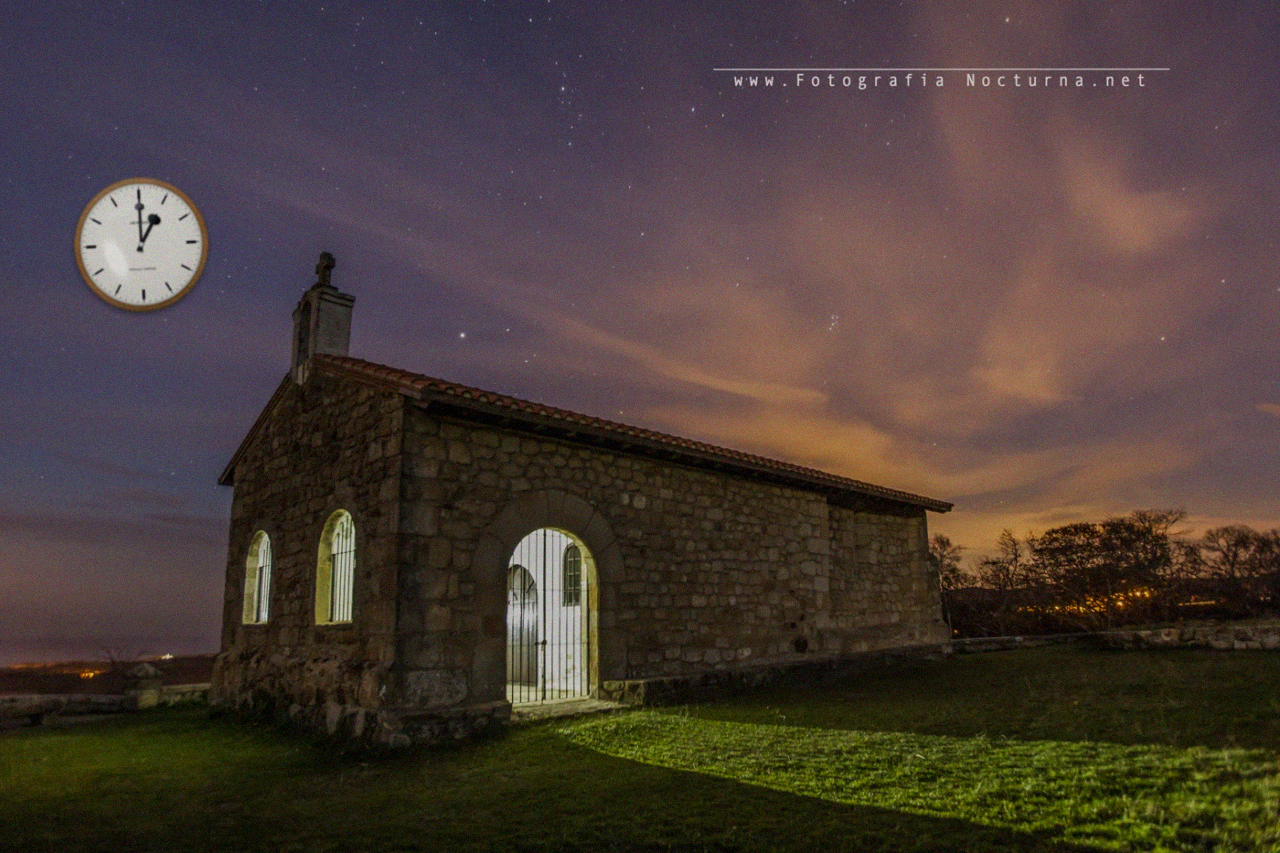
**1:00**
